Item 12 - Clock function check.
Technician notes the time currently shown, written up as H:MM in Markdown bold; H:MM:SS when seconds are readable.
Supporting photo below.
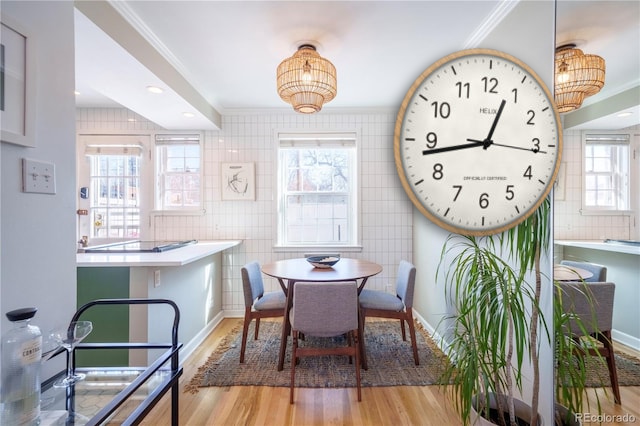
**12:43:16**
